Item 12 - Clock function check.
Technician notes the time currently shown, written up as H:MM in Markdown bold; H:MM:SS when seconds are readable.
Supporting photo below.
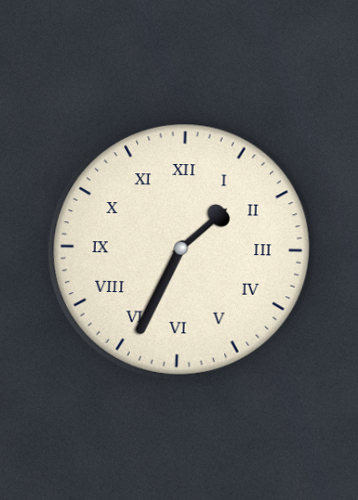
**1:34**
